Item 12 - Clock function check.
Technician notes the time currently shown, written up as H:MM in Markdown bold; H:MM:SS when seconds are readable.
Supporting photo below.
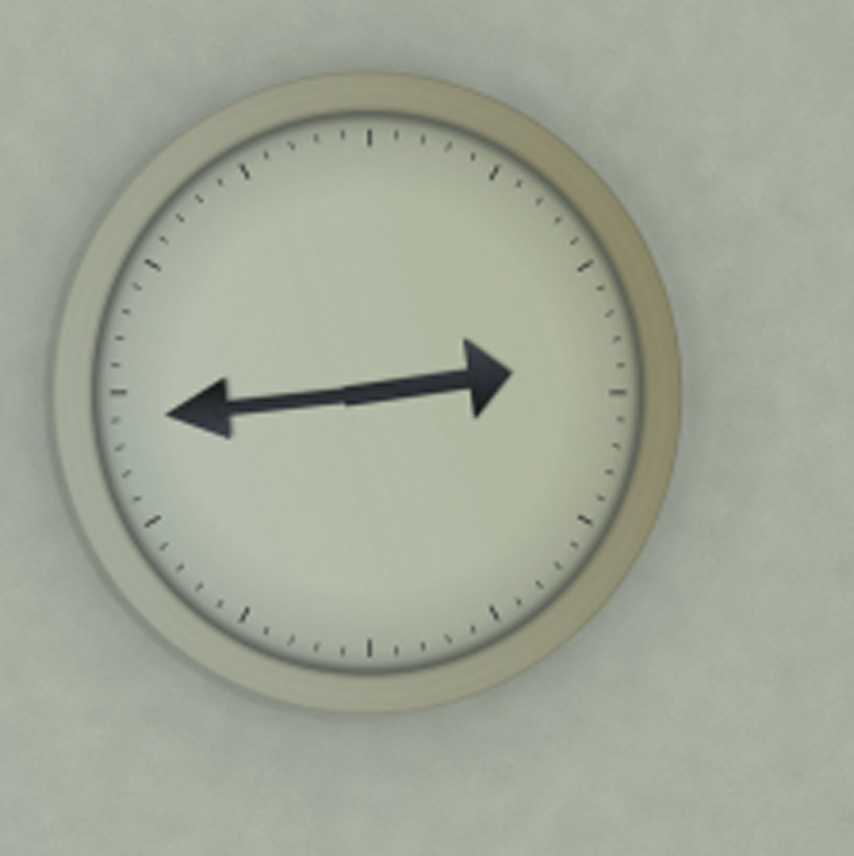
**2:44**
